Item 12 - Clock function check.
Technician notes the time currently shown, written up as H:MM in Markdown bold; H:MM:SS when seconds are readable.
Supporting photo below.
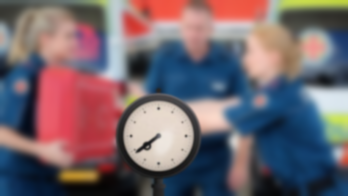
**7:39**
